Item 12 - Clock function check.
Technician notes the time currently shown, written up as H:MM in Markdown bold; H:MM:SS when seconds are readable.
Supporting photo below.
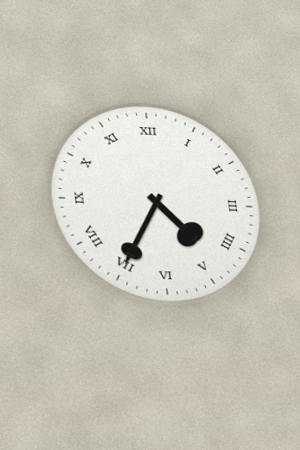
**4:35**
